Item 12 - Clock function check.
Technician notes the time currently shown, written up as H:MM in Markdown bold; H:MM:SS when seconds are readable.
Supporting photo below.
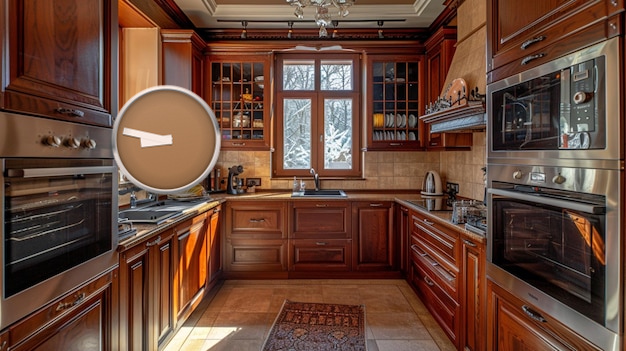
**8:47**
